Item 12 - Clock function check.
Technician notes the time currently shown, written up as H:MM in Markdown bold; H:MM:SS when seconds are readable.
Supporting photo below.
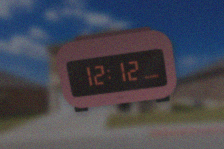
**12:12**
